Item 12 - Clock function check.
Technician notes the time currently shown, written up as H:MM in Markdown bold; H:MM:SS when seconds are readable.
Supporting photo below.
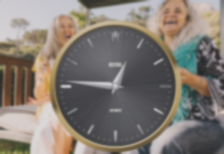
**12:46**
